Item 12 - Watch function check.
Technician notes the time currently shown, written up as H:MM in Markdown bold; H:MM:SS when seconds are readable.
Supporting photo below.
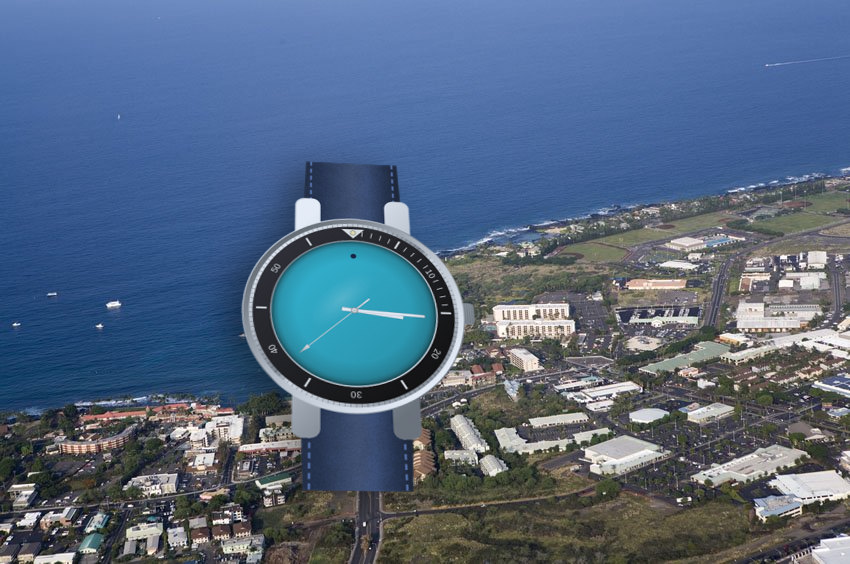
**3:15:38**
